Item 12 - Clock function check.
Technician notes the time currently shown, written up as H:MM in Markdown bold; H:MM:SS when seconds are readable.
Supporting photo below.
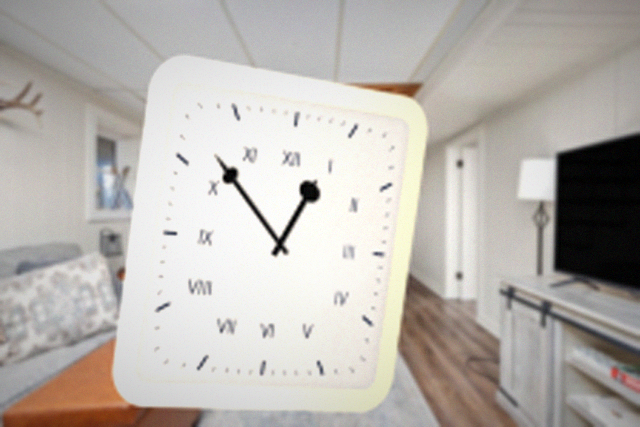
**12:52**
